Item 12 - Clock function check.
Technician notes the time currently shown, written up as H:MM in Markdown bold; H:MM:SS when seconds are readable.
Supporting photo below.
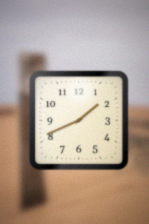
**1:41**
